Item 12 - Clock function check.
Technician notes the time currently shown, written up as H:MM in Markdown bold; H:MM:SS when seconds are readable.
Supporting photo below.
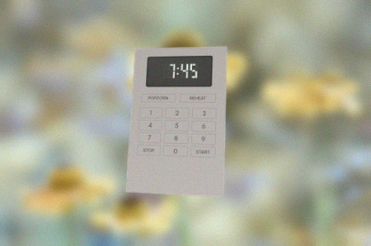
**7:45**
